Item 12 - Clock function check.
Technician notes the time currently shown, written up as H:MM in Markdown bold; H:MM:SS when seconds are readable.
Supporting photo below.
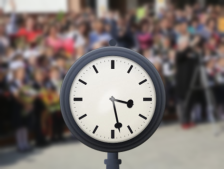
**3:28**
